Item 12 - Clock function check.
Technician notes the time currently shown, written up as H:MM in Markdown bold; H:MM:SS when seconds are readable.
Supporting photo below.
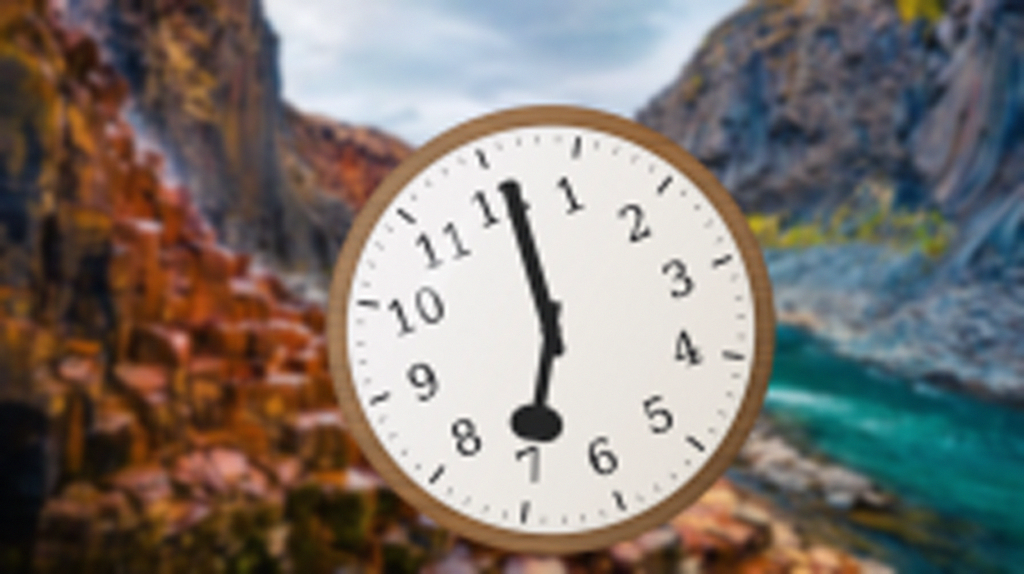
**7:01**
